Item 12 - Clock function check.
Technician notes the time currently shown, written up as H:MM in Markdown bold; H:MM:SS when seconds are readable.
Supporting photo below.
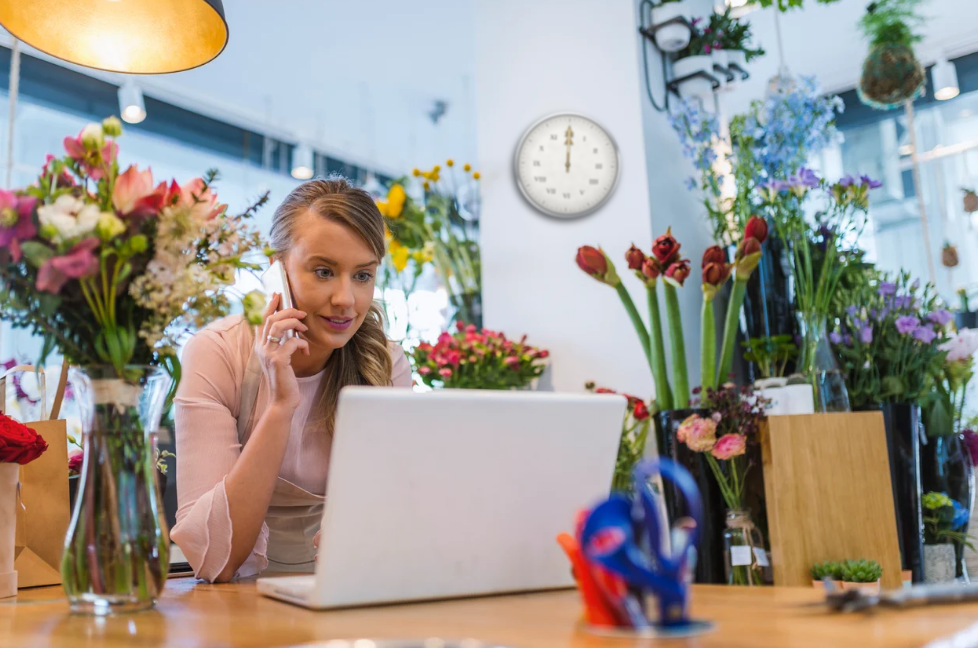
**12:00**
